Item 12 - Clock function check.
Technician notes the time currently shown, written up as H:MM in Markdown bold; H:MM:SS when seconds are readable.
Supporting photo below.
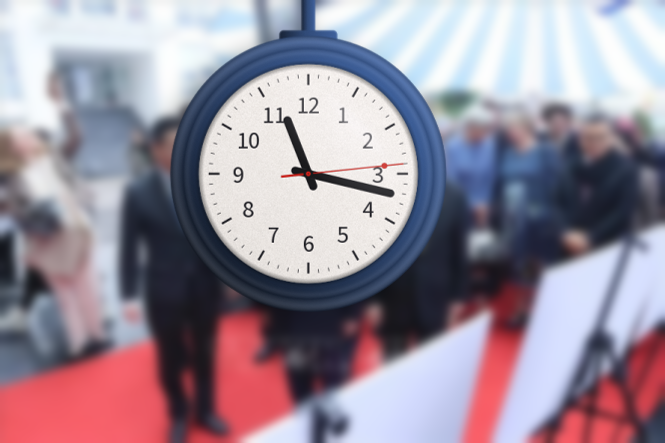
**11:17:14**
